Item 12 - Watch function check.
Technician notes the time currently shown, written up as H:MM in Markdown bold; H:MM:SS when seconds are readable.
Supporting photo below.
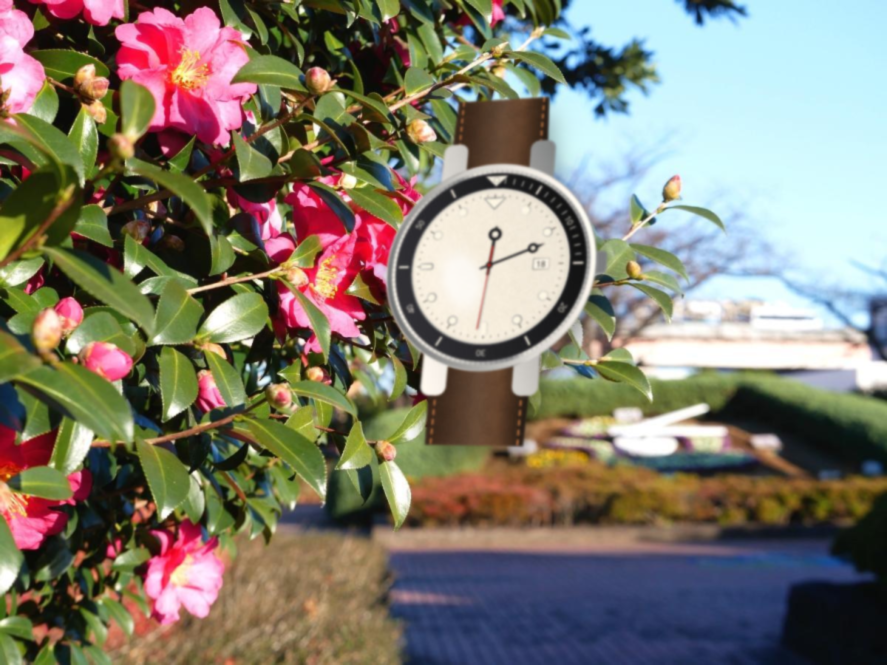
**12:11:31**
